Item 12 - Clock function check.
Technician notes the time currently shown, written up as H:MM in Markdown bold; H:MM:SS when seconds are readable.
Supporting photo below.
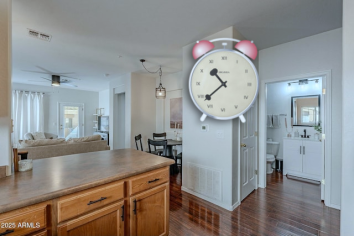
**10:38**
